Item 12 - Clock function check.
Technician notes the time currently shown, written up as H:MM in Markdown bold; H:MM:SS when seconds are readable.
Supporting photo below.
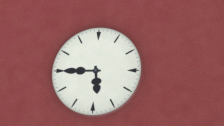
**5:45**
